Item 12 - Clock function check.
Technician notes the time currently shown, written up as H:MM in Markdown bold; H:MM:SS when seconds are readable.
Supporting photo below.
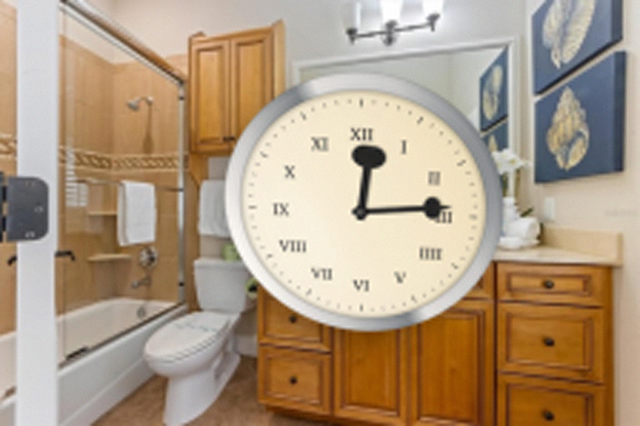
**12:14**
